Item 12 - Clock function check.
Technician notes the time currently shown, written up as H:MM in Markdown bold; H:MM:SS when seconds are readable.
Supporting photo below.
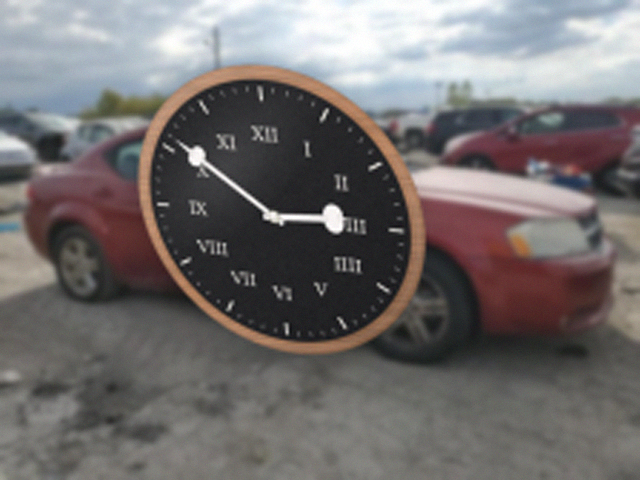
**2:51**
